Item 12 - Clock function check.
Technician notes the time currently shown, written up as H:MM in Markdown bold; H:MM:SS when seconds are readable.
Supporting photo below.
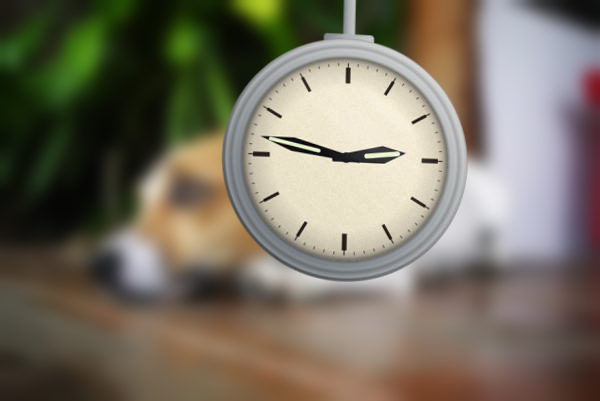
**2:47**
